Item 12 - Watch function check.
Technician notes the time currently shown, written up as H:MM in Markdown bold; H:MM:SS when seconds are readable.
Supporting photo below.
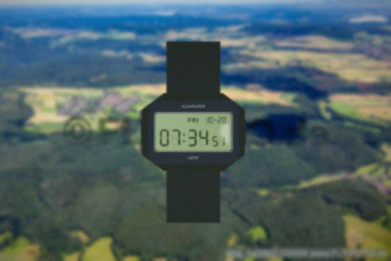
**7:34:51**
